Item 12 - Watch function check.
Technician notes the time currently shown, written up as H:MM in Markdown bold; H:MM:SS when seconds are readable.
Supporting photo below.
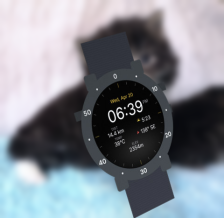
**6:39**
